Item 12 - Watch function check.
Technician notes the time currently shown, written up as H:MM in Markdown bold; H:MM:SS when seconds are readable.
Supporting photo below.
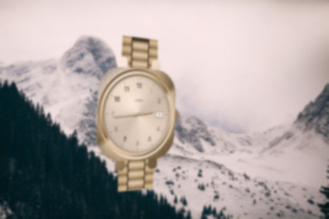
**2:44**
